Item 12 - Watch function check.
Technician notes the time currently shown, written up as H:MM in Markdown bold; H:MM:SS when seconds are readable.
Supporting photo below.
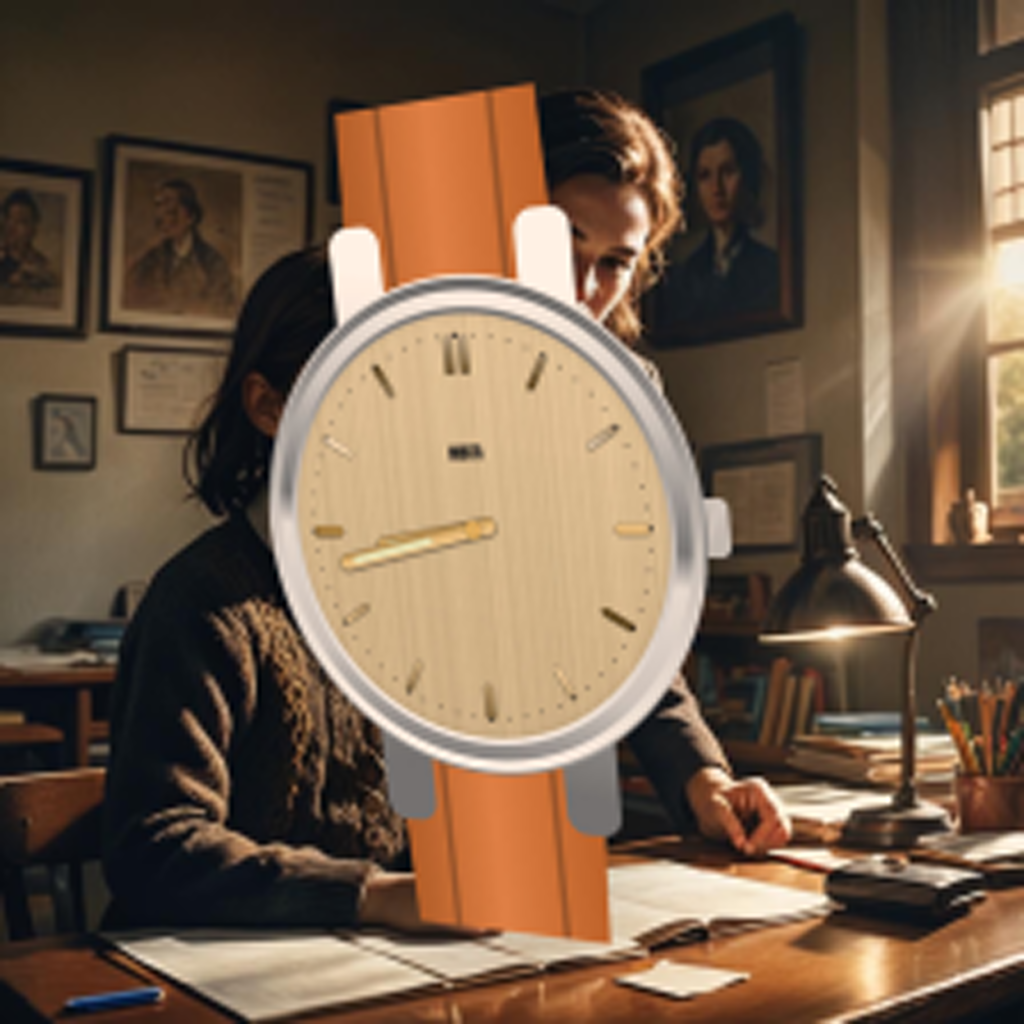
**8:43**
